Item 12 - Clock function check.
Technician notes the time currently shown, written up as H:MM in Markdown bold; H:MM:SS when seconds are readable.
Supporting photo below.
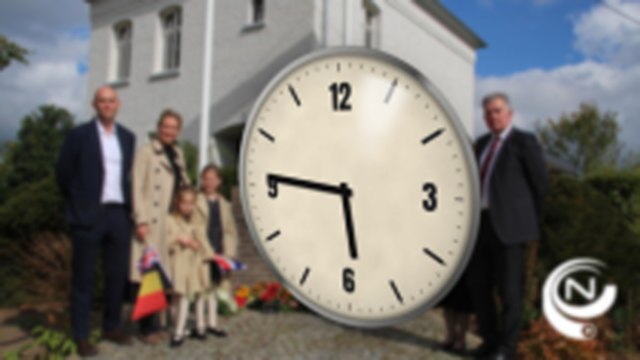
**5:46**
